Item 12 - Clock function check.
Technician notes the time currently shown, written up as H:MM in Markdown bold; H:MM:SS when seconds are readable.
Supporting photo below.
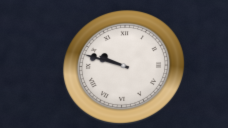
**9:48**
